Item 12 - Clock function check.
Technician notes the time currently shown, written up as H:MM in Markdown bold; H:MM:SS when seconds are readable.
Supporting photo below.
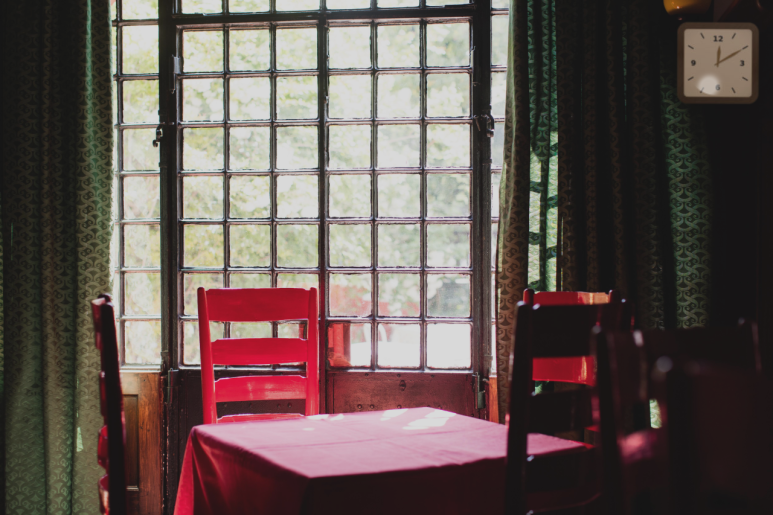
**12:10**
